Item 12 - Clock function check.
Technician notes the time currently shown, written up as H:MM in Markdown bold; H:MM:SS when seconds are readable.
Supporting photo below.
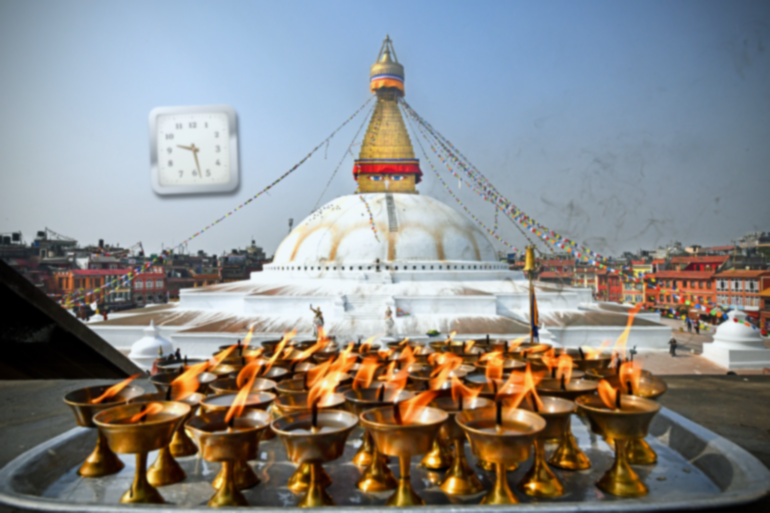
**9:28**
